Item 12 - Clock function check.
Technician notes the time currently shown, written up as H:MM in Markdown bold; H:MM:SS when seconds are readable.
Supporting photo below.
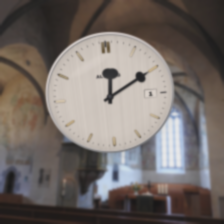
**12:10**
